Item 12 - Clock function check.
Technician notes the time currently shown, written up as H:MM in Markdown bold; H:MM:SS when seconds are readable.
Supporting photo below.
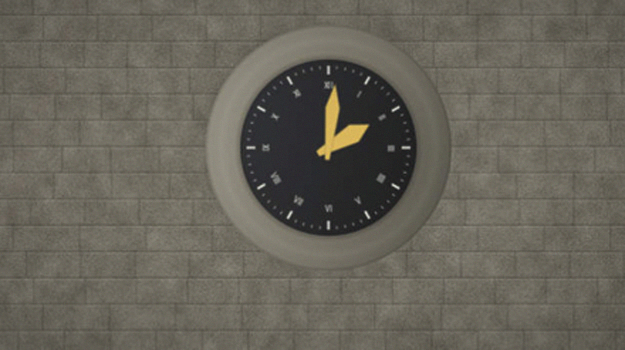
**2:01**
